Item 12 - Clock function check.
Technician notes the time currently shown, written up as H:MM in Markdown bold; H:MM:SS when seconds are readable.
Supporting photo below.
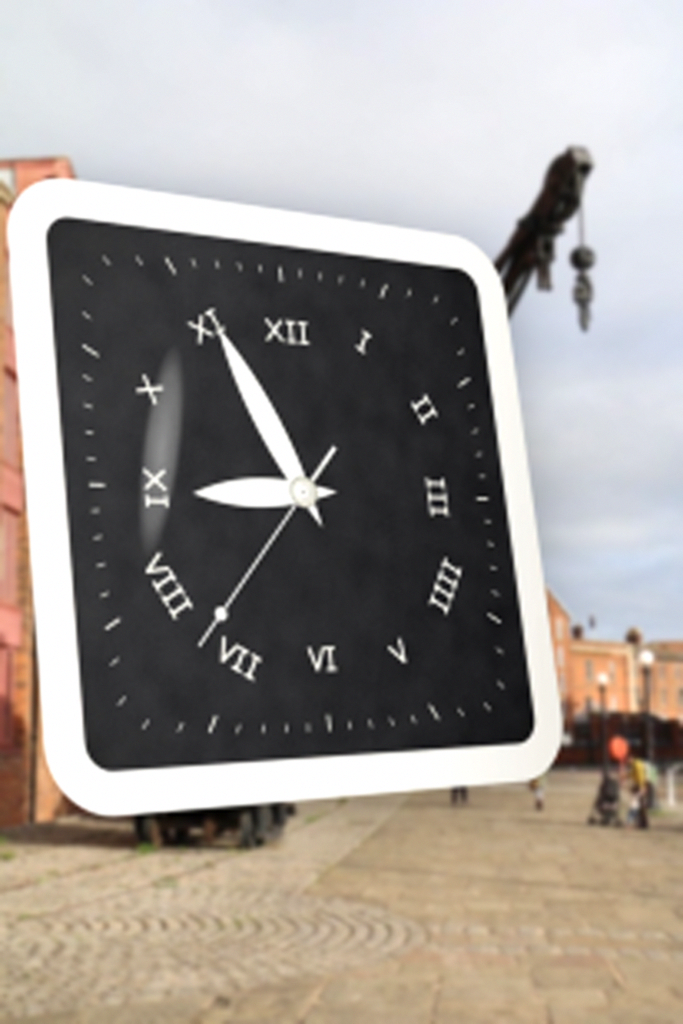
**8:55:37**
